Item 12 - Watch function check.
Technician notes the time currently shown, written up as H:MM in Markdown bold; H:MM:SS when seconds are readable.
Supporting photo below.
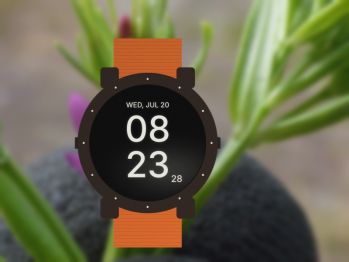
**8:23:28**
